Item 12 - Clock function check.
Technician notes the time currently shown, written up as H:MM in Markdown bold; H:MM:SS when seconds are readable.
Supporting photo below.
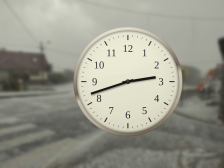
**2:42**
